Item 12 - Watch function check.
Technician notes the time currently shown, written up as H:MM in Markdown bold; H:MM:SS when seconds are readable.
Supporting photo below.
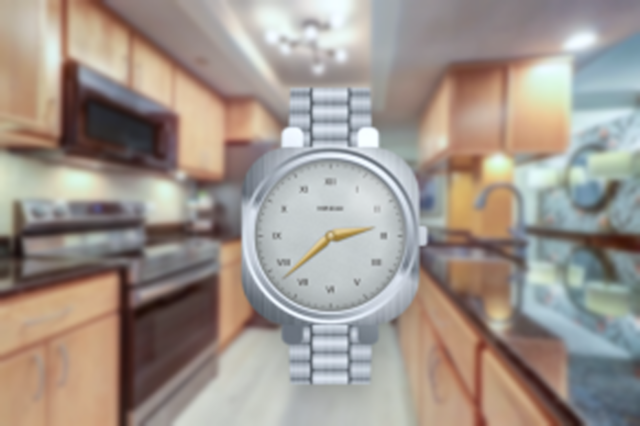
**2:38**
